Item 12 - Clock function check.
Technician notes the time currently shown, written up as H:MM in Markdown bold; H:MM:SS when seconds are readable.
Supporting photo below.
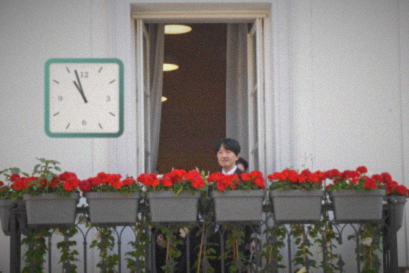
**10:57**
